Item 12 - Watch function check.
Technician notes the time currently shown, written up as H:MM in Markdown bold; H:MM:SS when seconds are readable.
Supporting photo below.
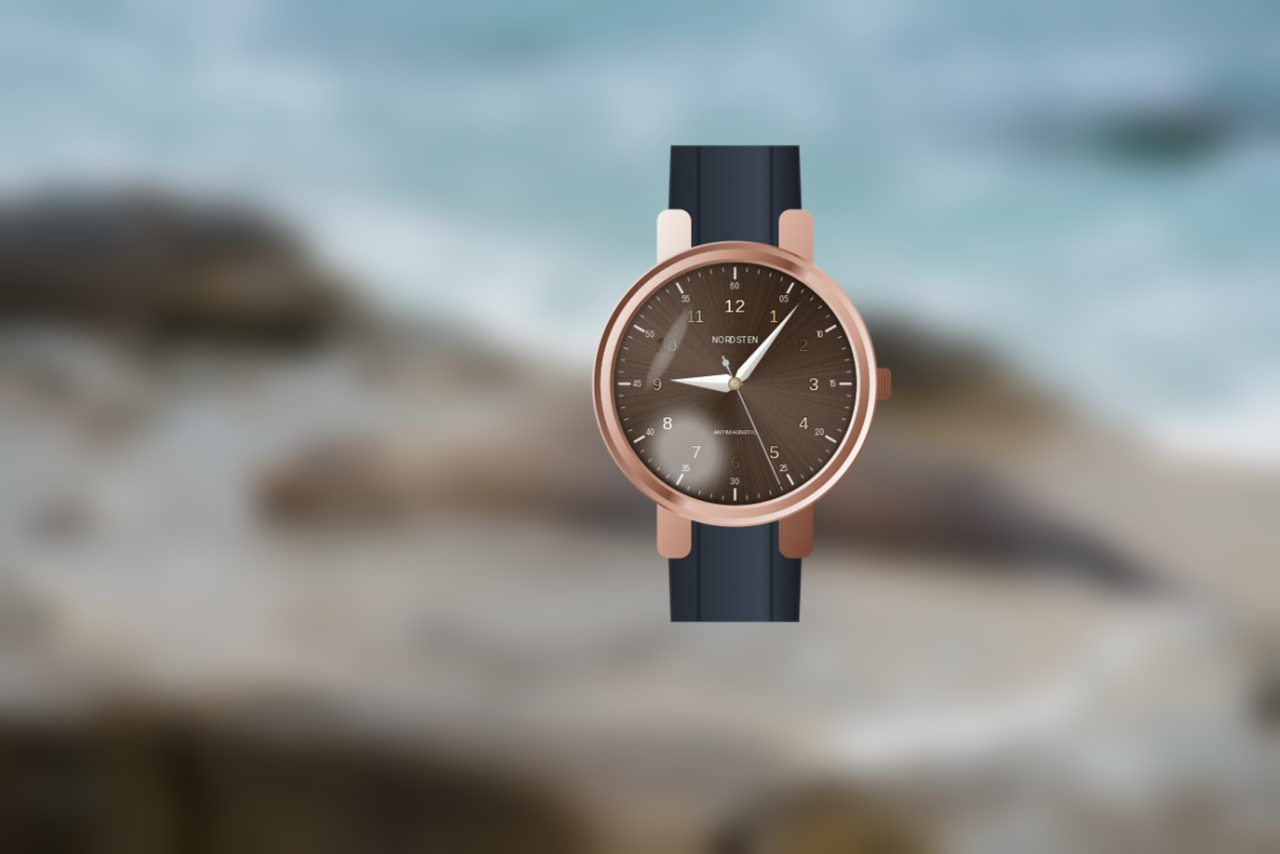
**9:06:26**
